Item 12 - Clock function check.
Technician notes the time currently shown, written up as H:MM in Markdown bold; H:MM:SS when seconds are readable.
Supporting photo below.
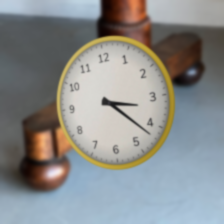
**3:22**
